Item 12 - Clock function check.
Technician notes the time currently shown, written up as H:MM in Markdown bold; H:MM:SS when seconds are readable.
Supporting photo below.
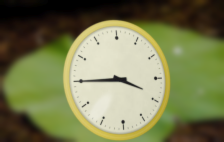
**3:45**
